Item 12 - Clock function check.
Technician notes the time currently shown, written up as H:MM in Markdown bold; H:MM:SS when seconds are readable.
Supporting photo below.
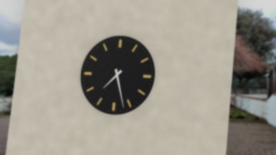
**7:27**
